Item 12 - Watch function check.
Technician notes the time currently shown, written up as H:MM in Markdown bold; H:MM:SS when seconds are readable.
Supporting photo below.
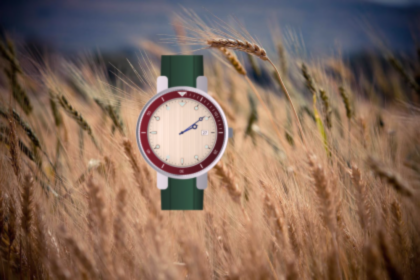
**2:09**
